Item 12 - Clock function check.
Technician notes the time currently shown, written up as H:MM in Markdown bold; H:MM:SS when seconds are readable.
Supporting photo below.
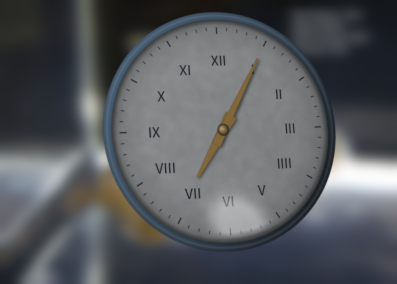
**7:05**
